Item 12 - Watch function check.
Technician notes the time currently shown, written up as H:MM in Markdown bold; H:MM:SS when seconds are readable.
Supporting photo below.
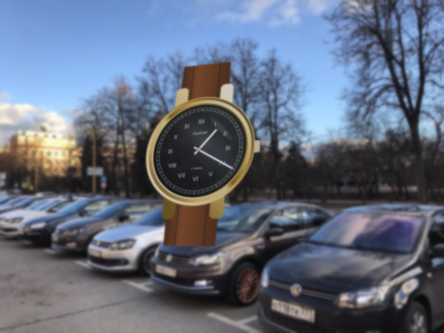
**1:20**
